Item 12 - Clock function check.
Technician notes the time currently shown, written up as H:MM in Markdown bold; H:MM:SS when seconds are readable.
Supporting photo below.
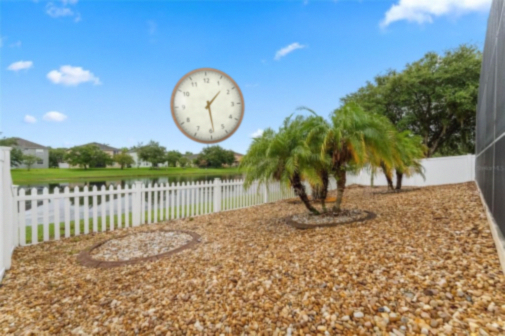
**1:29**
